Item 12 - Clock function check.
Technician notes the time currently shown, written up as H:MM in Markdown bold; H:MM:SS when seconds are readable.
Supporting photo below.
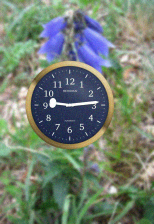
**9:14**
